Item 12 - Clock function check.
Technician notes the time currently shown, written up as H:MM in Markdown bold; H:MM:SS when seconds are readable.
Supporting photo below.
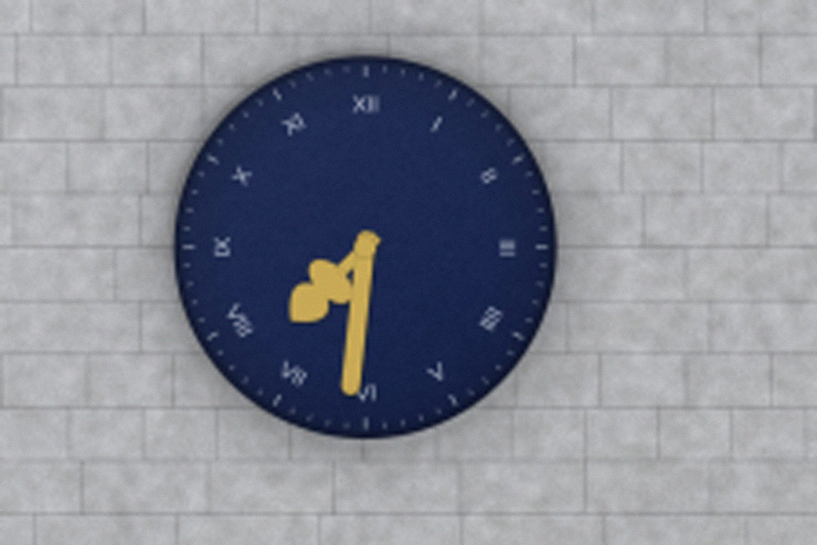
**7:31**
